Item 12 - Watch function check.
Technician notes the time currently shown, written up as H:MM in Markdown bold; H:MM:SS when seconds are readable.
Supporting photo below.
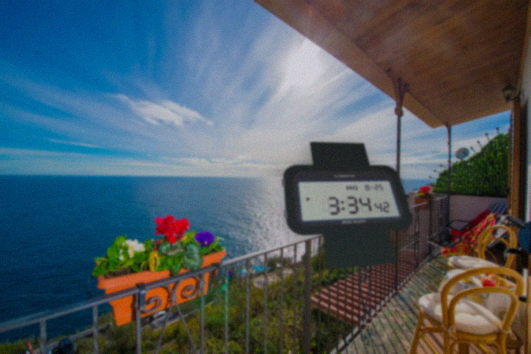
**3:34:42**
